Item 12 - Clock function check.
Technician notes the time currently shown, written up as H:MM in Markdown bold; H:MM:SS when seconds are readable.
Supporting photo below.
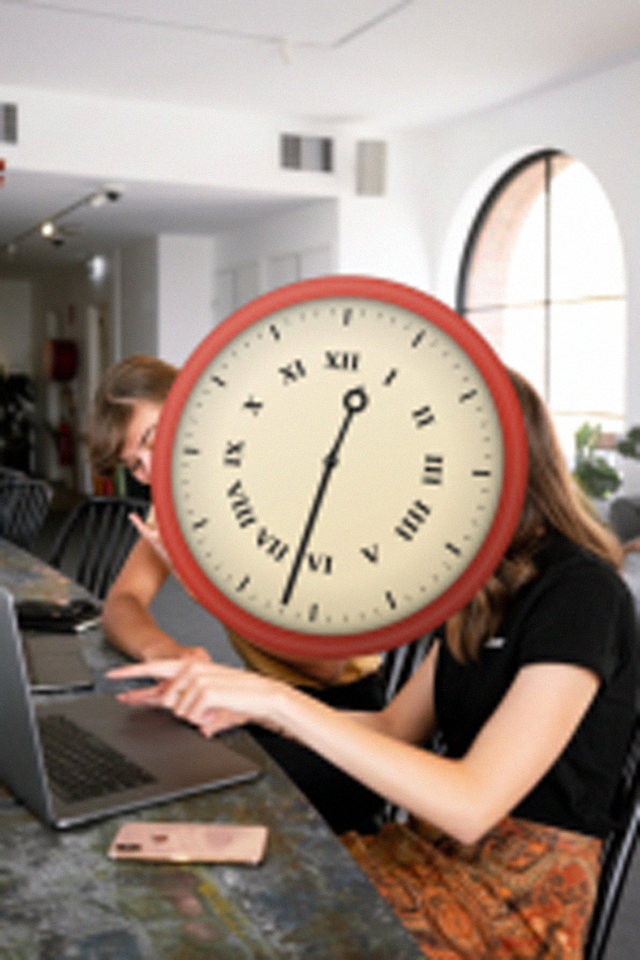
**12:32**
